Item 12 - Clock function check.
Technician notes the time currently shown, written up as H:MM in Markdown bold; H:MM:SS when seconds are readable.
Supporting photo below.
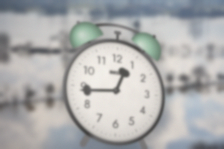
**12:44**
